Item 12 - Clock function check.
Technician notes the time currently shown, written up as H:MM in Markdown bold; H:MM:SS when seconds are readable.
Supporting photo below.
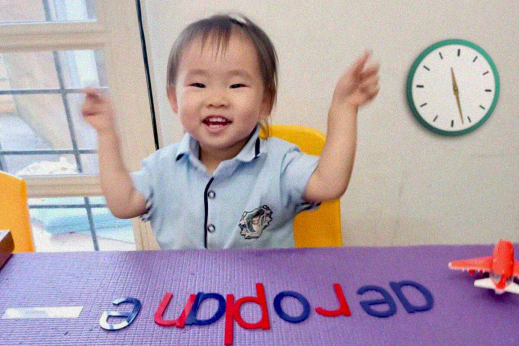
**11:27**
